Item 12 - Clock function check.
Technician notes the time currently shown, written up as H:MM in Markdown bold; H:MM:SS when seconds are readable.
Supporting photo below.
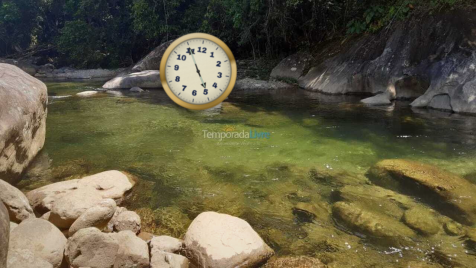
**4:55**
